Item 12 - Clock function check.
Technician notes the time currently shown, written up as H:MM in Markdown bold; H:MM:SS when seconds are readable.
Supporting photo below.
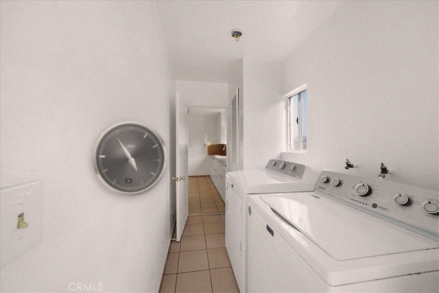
**4:54**
